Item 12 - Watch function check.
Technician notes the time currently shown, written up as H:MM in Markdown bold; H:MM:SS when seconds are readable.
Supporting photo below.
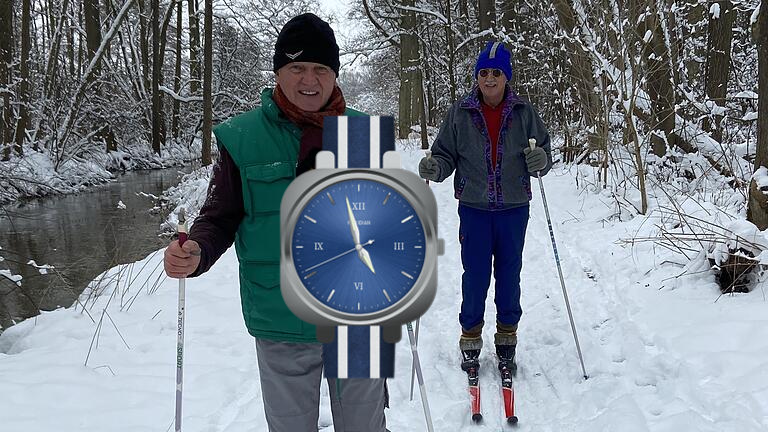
**4:57:41**
